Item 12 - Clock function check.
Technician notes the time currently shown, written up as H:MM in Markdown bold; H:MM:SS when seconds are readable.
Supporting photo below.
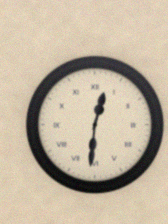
**12:31**
